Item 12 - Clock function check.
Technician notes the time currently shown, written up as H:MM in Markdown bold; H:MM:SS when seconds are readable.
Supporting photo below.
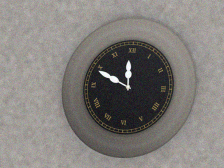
**11:49**
